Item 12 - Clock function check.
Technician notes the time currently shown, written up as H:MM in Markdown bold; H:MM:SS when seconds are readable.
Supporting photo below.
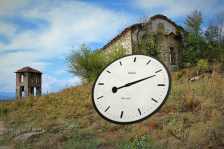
**8:11**
